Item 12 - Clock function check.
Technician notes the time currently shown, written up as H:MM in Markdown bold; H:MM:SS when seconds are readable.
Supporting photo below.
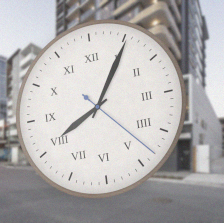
**8:05:23**
